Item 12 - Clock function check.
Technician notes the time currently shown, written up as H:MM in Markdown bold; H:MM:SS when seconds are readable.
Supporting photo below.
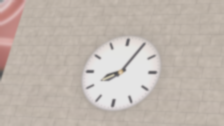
**8:05**
